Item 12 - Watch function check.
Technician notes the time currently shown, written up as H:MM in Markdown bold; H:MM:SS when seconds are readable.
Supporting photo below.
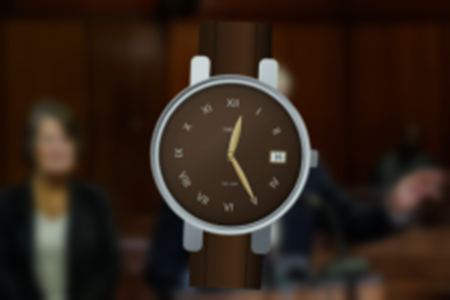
**12:25**
